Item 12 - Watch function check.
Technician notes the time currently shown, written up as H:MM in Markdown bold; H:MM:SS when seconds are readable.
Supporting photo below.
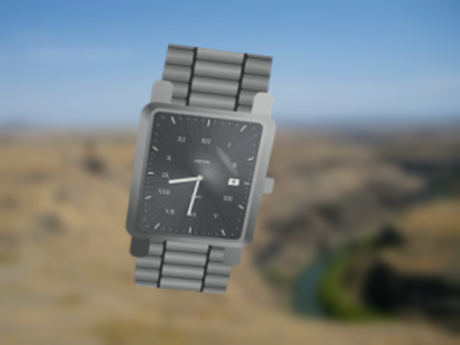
**8:31**
